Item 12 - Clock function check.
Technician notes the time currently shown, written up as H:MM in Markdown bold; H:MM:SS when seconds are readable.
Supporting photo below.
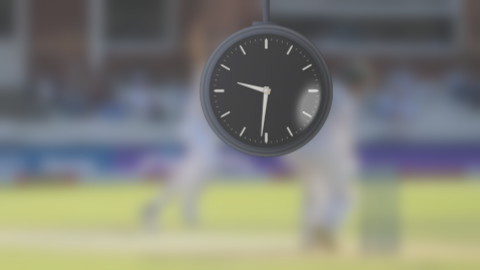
**9:31**
